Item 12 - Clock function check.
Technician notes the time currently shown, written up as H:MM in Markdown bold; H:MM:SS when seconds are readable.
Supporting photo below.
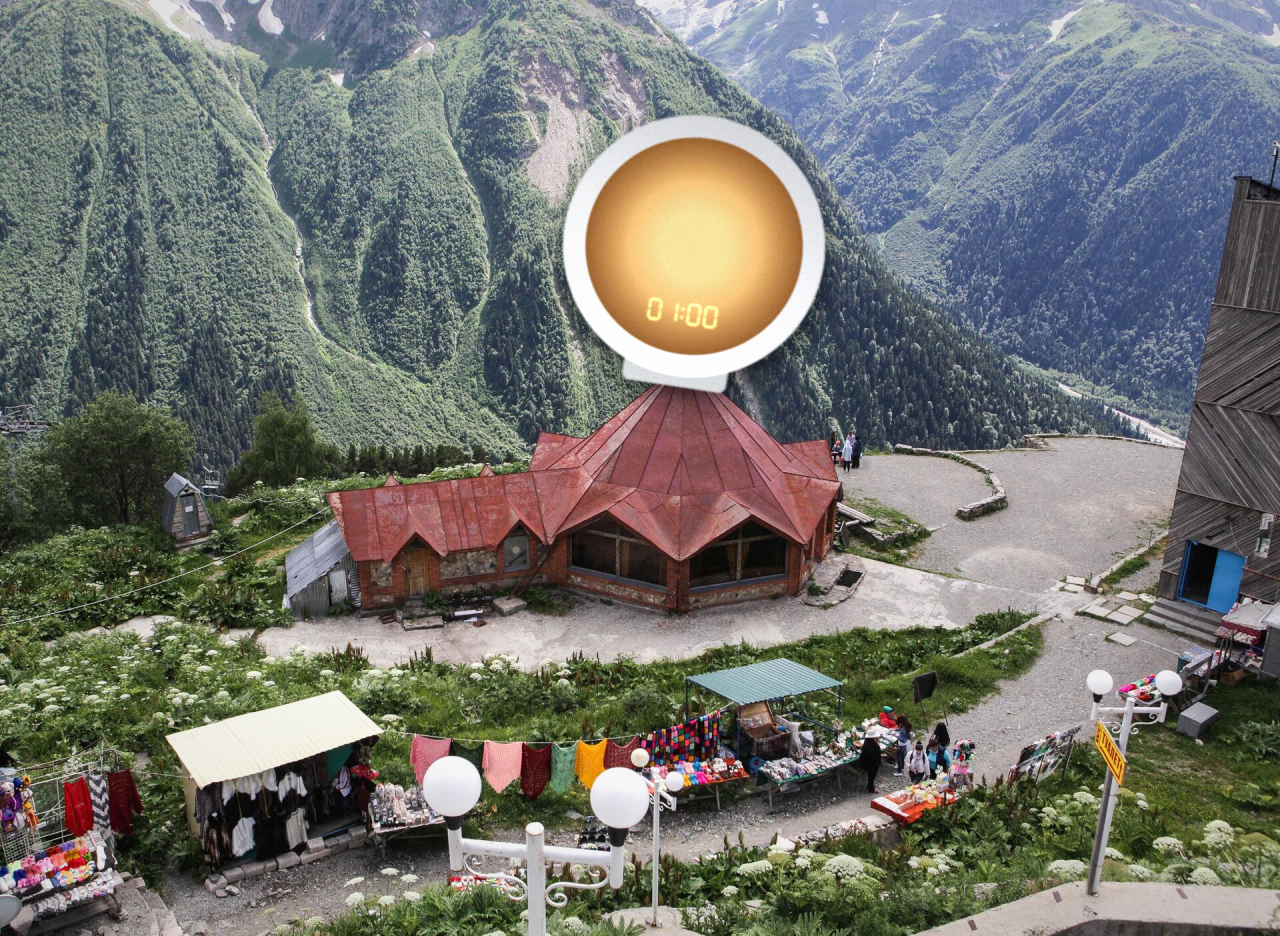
**1:00**
